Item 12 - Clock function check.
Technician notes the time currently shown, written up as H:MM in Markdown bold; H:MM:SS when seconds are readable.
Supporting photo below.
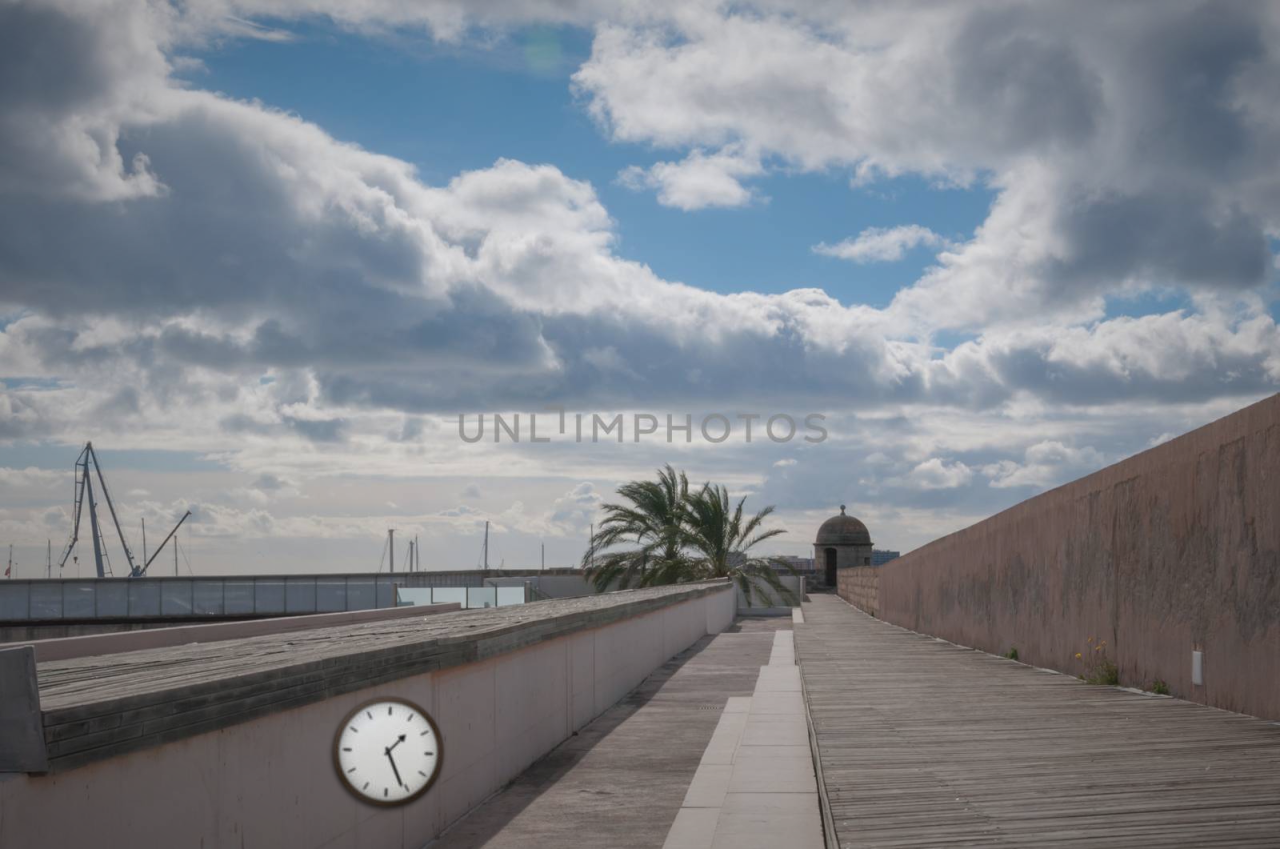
**1:26**
